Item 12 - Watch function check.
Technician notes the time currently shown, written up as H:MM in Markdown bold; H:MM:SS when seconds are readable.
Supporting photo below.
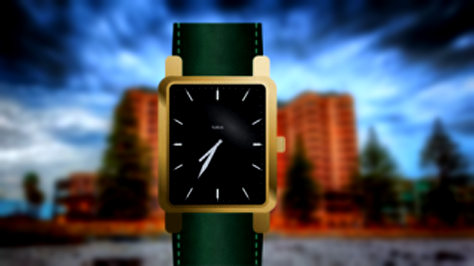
**7:35**
